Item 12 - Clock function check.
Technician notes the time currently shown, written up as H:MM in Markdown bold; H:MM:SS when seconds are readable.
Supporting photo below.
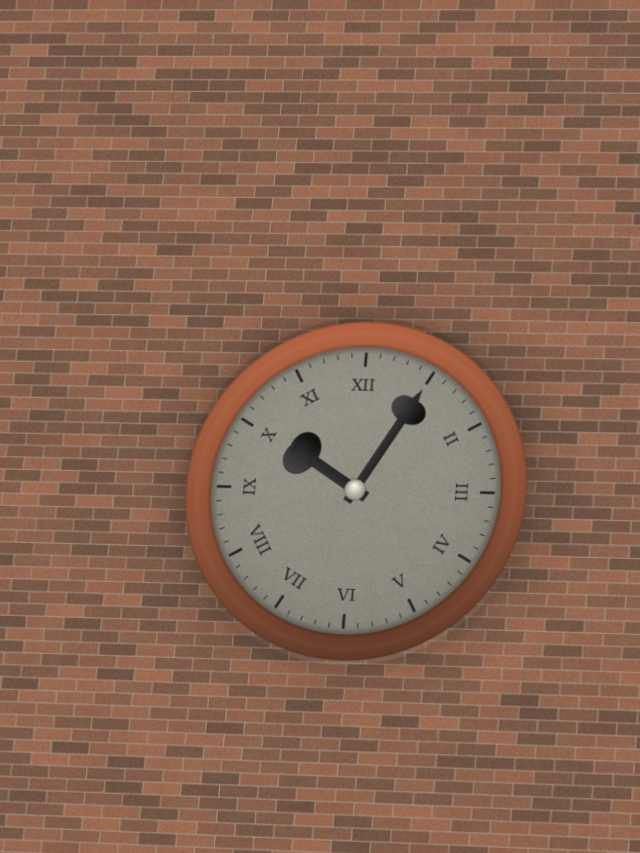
**10:05**
